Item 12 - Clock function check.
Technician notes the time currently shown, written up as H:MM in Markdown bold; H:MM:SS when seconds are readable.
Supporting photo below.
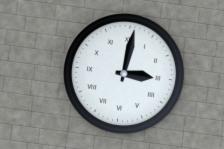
**3:01**
